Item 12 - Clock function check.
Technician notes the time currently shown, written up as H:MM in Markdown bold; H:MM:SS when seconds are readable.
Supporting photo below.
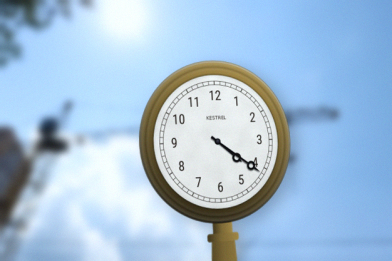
**4:21**
